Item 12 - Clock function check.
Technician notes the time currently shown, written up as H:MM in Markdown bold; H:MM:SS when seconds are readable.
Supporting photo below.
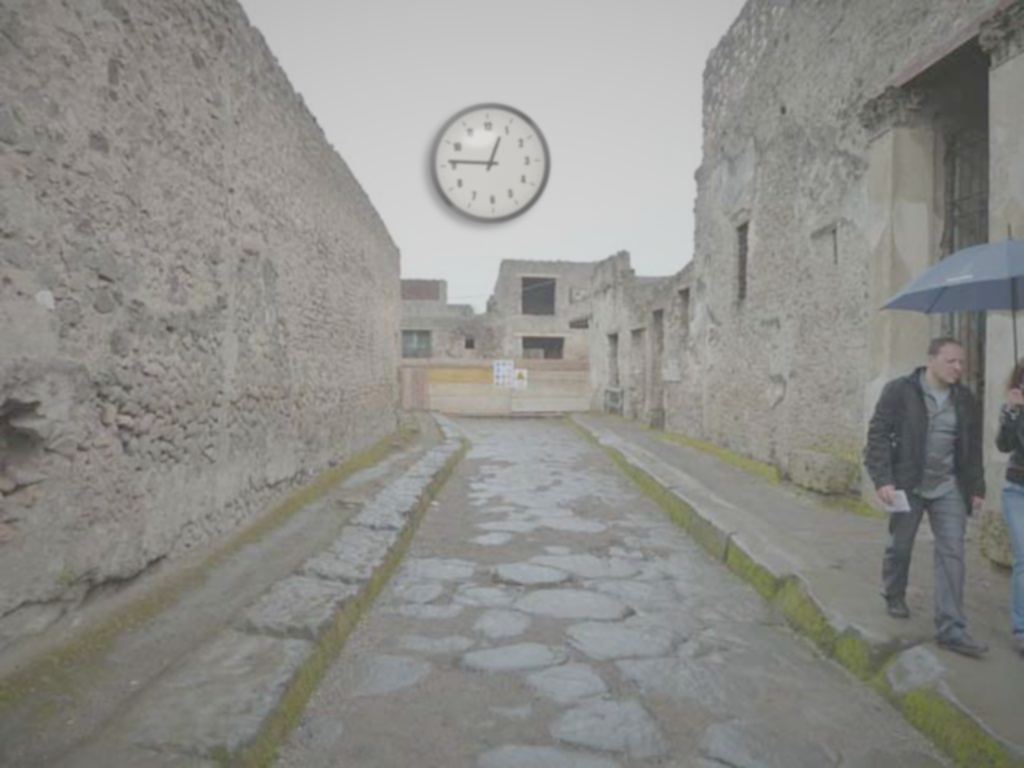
**12:46**
